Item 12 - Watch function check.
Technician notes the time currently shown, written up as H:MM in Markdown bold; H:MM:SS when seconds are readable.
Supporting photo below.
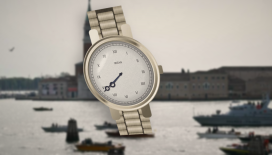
**7:39**
